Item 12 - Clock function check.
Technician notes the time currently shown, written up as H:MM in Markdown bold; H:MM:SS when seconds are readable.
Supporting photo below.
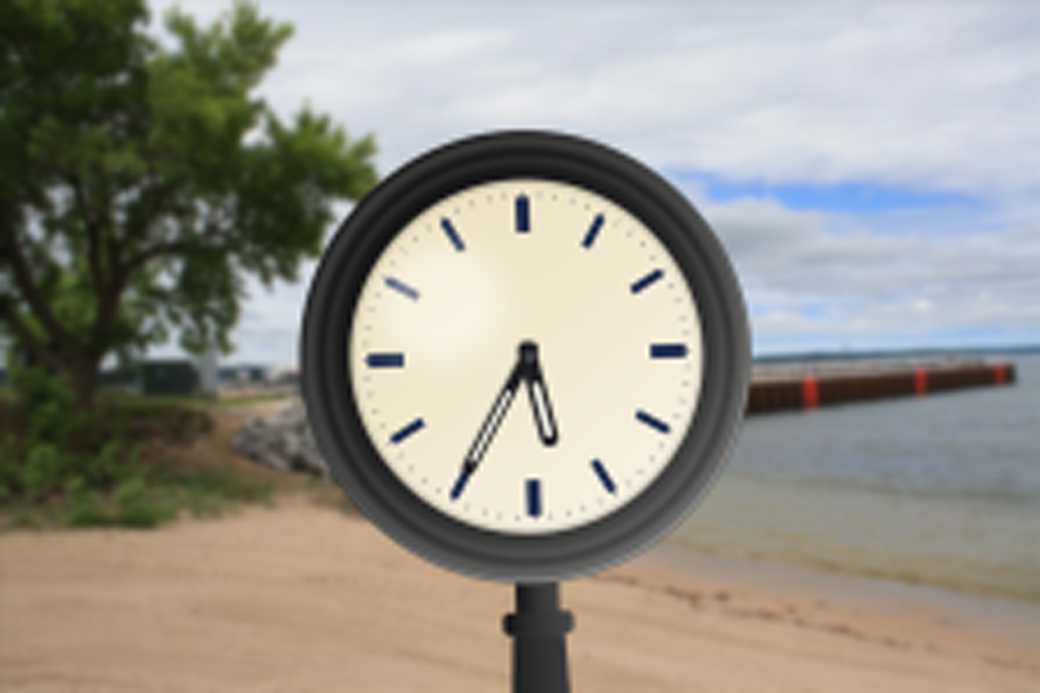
**5:35**
